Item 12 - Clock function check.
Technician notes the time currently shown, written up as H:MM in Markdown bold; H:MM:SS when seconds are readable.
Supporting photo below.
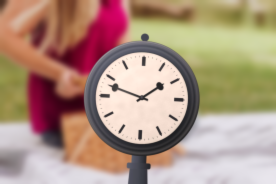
**1:48**
